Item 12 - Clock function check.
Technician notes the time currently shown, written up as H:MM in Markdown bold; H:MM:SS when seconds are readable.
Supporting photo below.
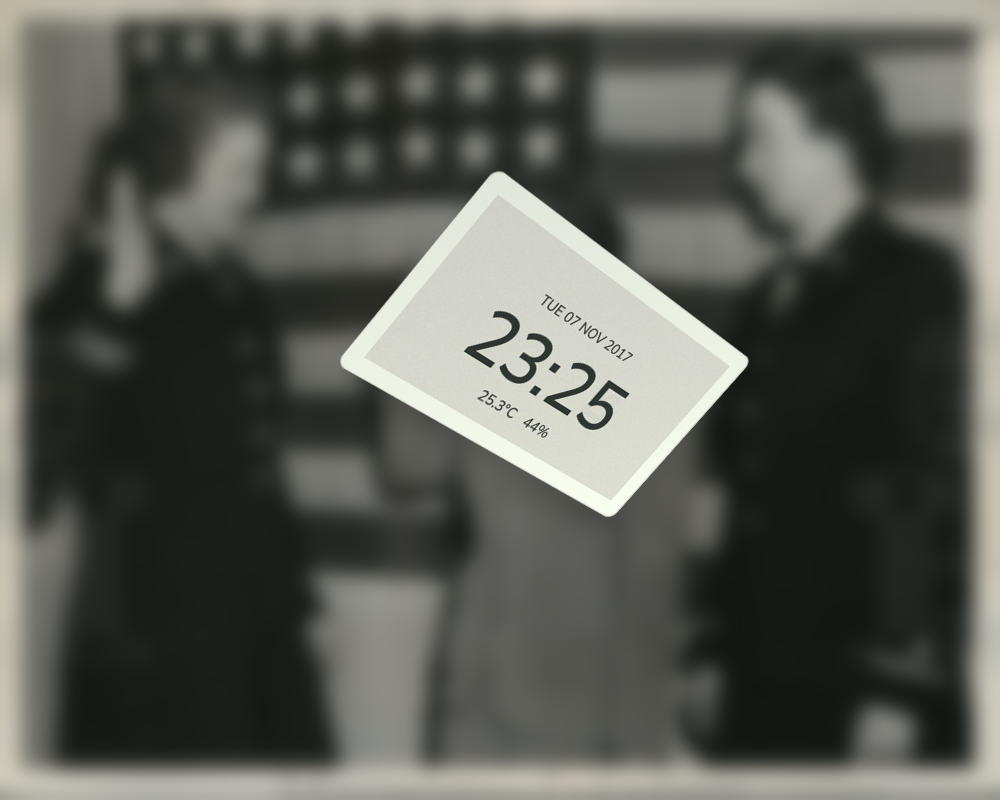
**23:25**
